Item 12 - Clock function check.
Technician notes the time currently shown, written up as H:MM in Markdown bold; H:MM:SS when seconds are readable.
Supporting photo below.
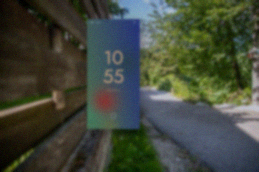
**10:55**
